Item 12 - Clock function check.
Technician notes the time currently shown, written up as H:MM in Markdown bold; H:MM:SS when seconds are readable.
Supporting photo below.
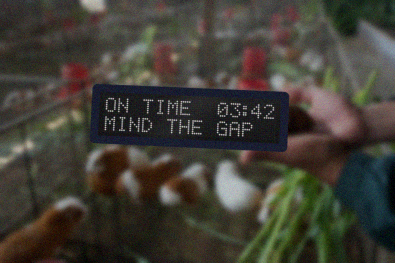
**3:42**
